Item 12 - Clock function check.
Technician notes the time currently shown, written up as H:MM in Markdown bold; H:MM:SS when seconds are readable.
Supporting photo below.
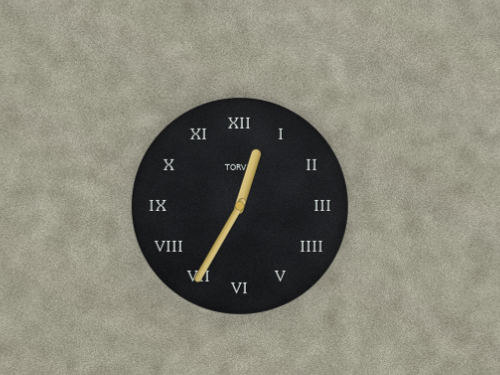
**12:35**
